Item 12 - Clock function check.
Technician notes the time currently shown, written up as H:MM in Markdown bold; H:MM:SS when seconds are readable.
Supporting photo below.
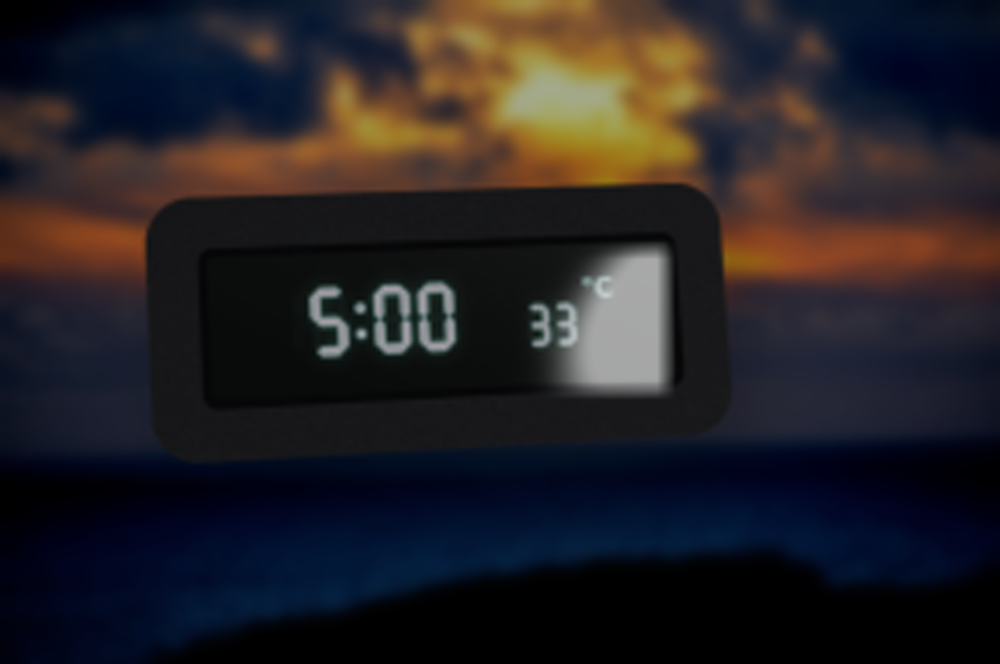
**5:00**
